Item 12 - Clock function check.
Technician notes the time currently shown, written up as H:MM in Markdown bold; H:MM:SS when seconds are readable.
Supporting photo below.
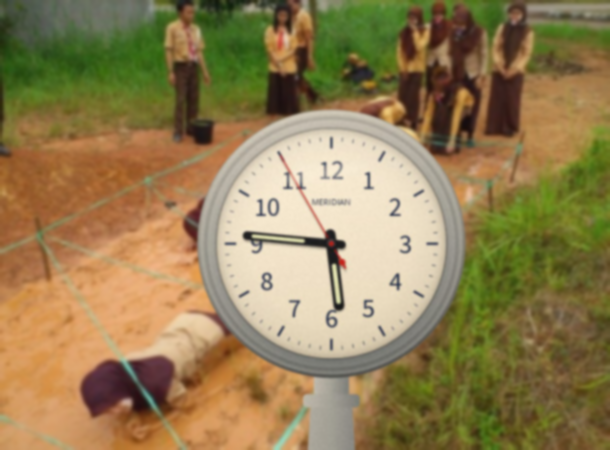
**5:45:55**
